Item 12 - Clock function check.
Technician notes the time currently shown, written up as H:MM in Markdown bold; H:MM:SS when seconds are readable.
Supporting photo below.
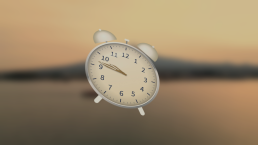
**9:47**
